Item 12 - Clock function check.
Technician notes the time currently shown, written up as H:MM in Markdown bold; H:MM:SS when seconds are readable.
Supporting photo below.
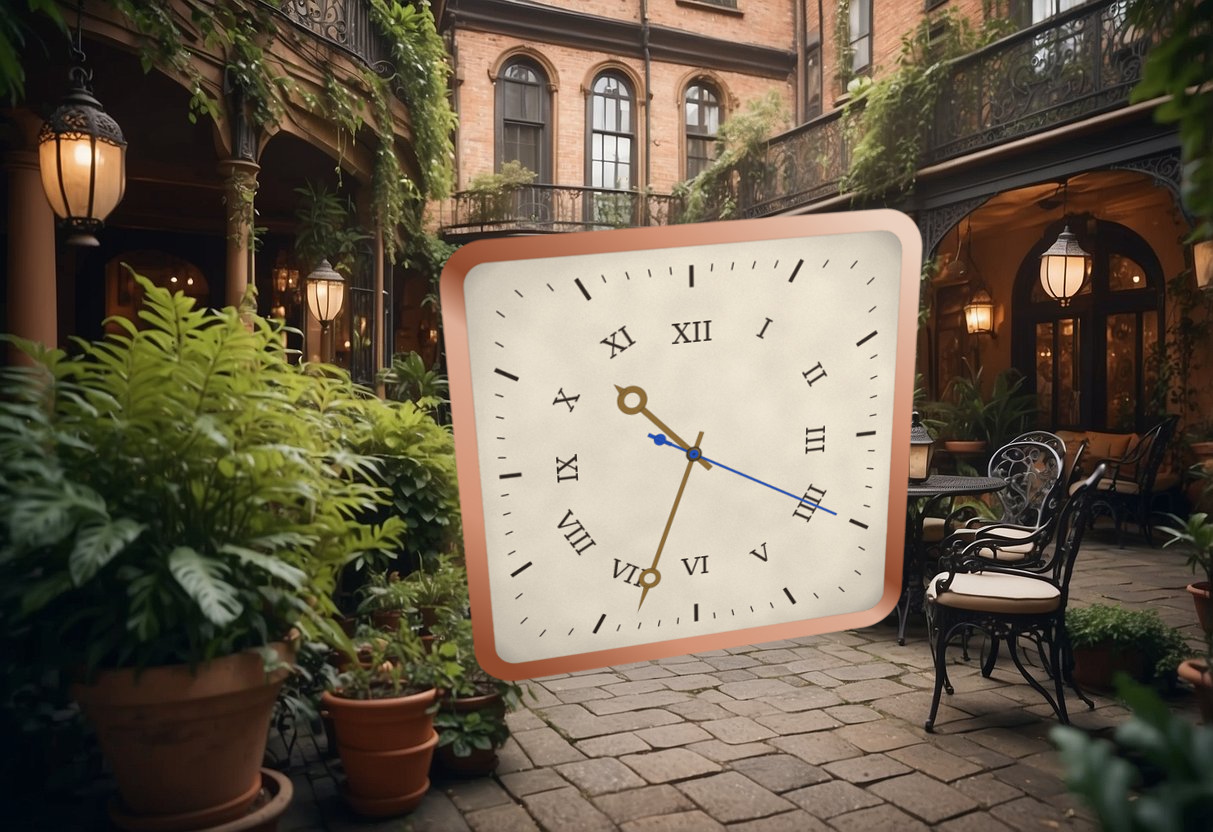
**10:33:20**
